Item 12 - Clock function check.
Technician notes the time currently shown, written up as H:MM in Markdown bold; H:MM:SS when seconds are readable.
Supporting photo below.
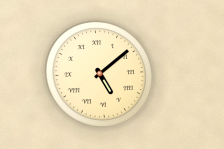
**5:09**
